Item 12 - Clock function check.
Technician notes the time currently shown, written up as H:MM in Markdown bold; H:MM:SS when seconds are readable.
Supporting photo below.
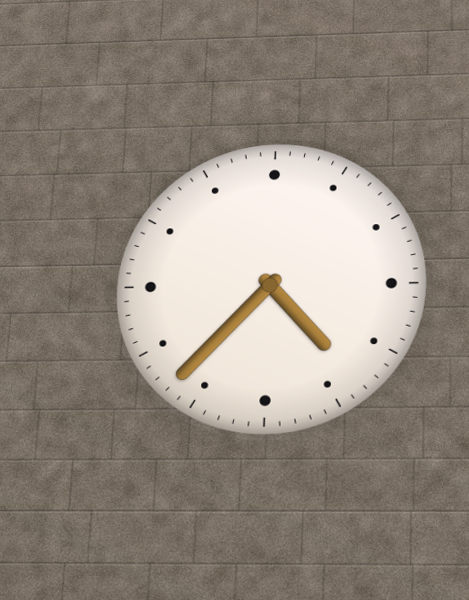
**4:37**
